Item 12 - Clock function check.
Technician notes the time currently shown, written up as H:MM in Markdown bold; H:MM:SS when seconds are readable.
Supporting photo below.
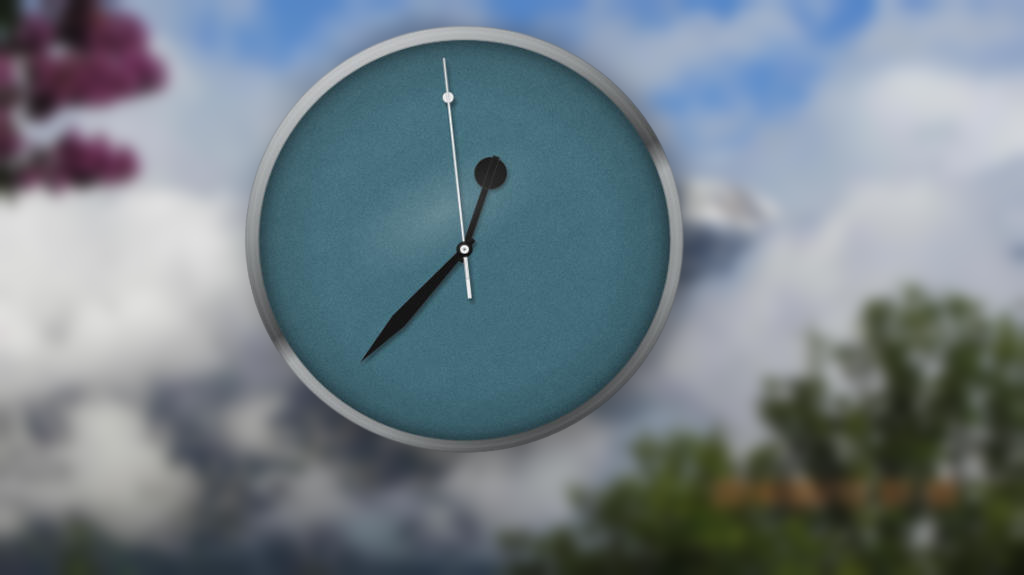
**12:36:59**
